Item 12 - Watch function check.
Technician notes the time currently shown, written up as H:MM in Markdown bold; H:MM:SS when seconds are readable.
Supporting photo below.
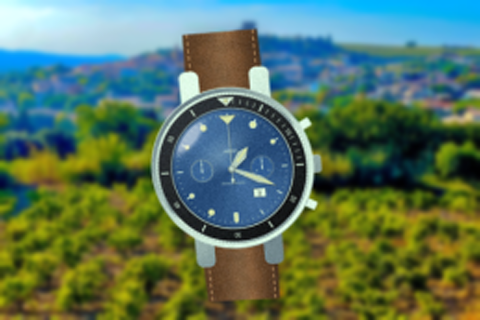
**1:19**
